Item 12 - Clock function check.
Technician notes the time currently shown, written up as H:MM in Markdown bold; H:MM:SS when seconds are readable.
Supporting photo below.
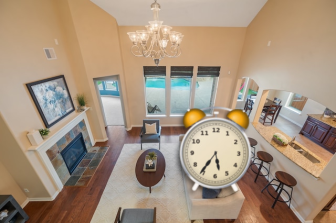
**5:36**
